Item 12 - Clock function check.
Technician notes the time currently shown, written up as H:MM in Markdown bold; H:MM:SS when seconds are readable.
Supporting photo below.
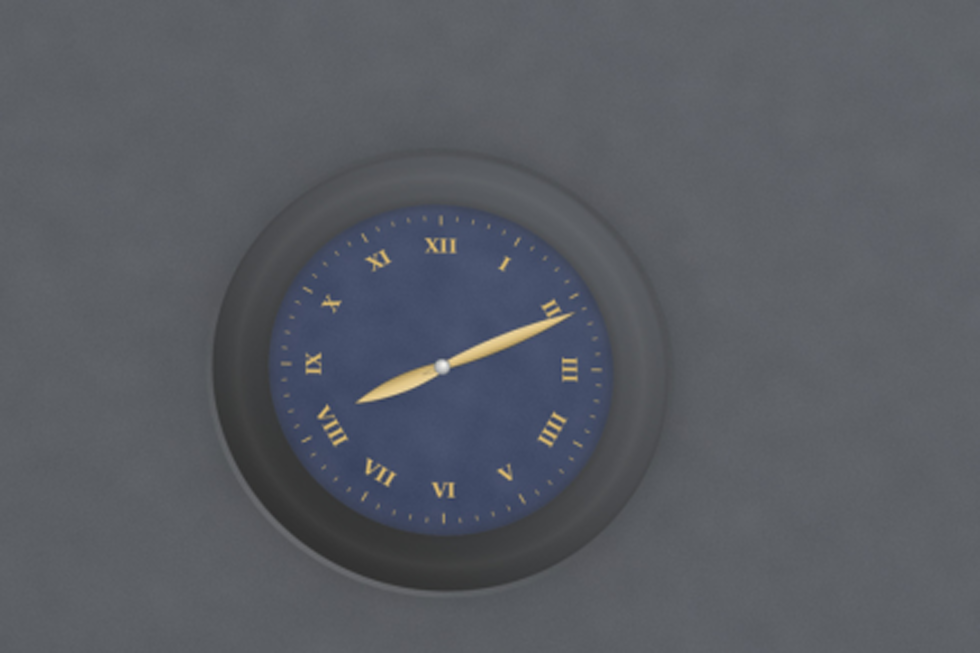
**8:11**
